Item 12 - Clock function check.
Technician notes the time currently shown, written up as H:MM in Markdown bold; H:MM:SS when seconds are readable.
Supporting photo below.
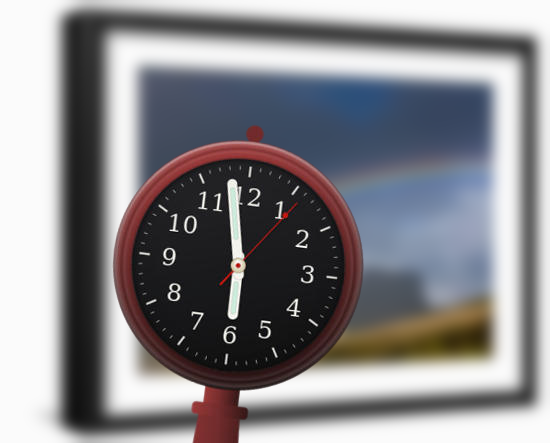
**5:58:06**
